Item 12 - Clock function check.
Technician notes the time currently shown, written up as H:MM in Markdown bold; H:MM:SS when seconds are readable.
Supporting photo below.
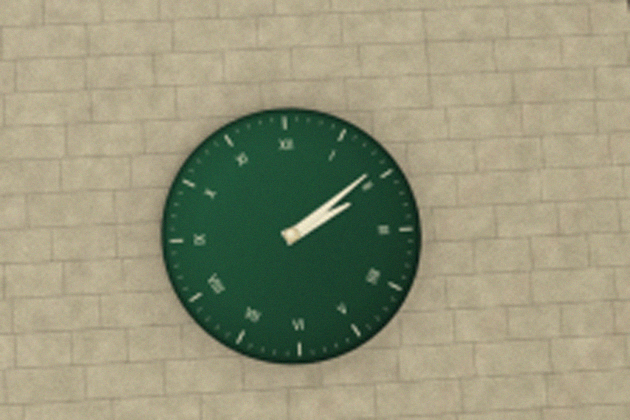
**2:09**
